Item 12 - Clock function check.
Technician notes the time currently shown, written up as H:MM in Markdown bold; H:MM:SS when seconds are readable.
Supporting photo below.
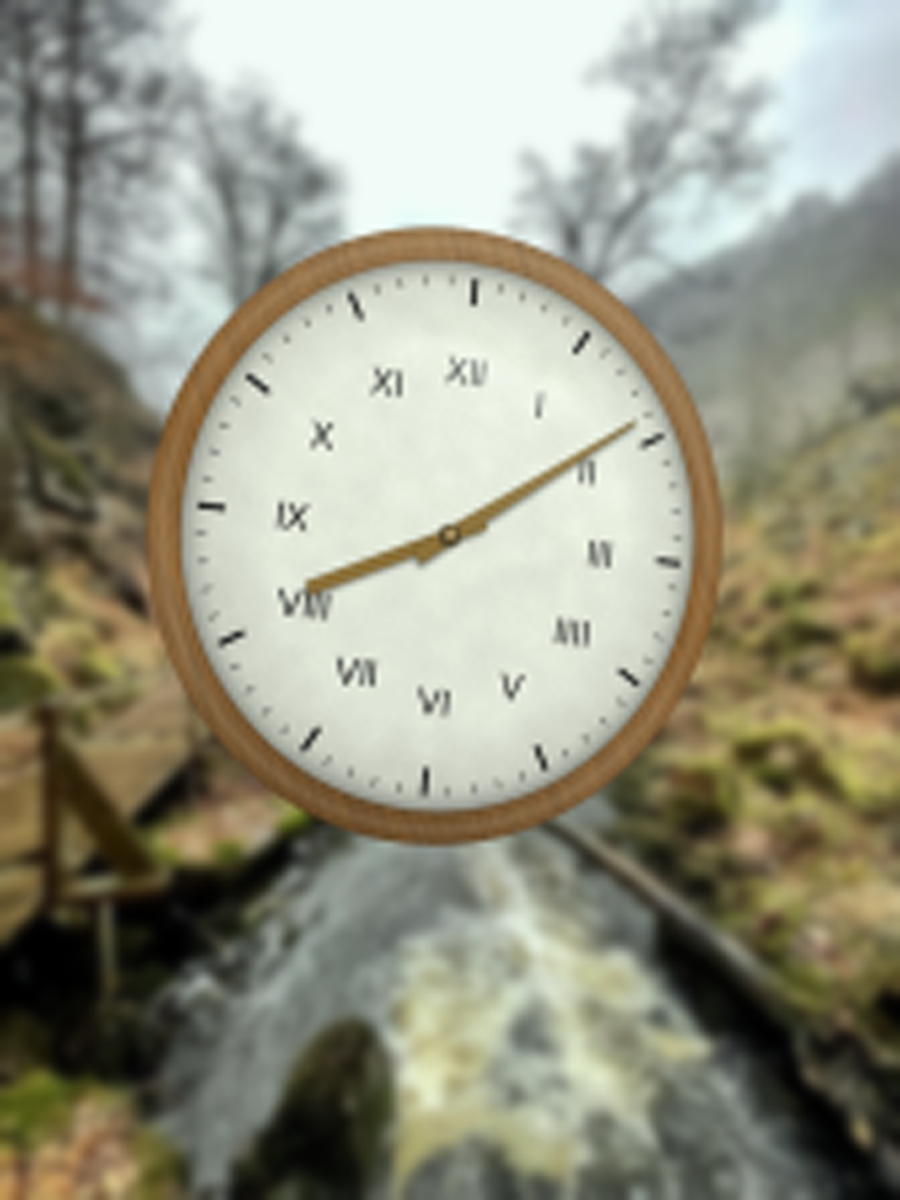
**8:09**
